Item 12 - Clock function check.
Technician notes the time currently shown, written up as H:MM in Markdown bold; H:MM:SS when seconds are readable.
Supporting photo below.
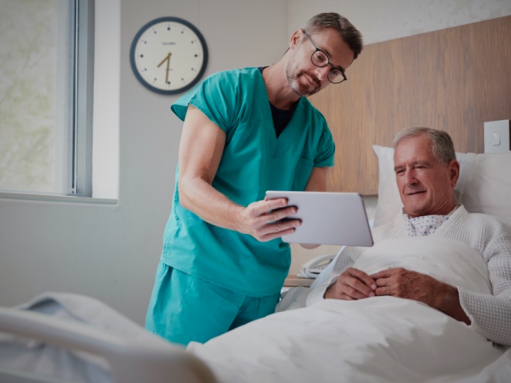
**7:31**
